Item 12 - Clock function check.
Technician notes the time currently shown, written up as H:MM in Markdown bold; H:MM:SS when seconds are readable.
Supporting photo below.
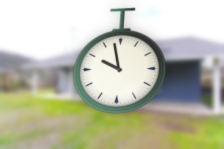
**9:58**
